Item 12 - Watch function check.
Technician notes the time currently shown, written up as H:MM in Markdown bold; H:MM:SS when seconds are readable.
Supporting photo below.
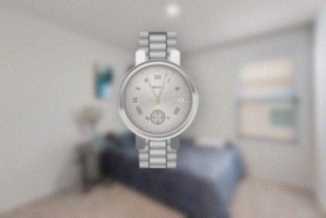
**11:03**
